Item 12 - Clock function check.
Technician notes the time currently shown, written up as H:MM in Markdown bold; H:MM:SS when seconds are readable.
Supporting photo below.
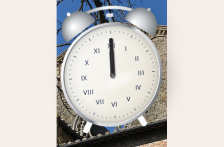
**12:00**
